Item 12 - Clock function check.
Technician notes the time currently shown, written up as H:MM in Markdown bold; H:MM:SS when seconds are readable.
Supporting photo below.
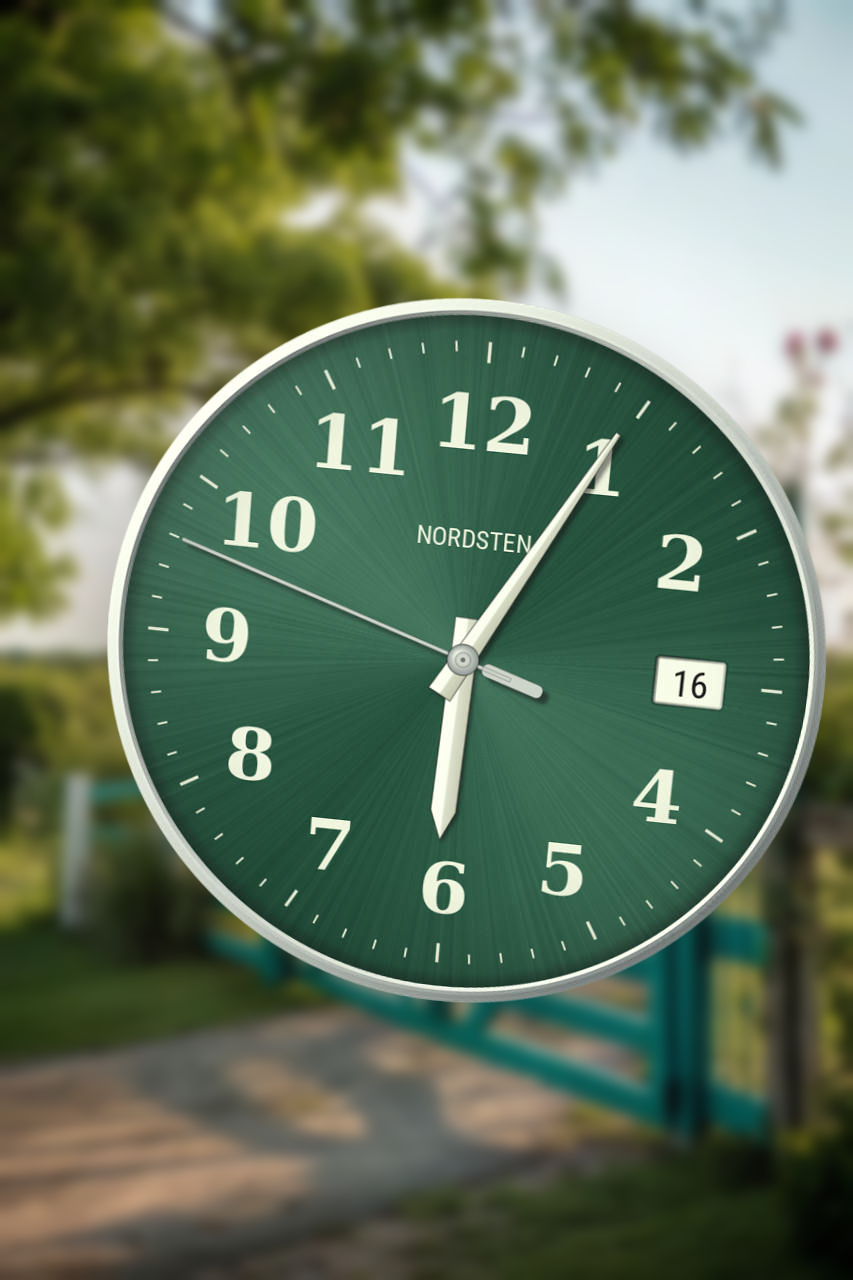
**6:04:48**
